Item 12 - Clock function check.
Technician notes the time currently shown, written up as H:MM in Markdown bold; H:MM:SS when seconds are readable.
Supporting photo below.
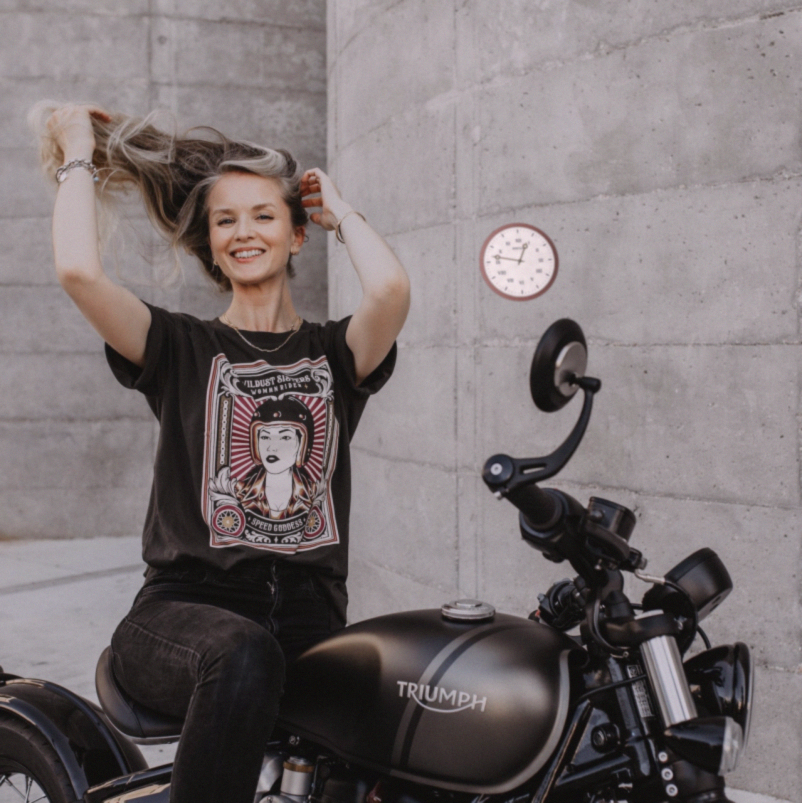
**12:47**
